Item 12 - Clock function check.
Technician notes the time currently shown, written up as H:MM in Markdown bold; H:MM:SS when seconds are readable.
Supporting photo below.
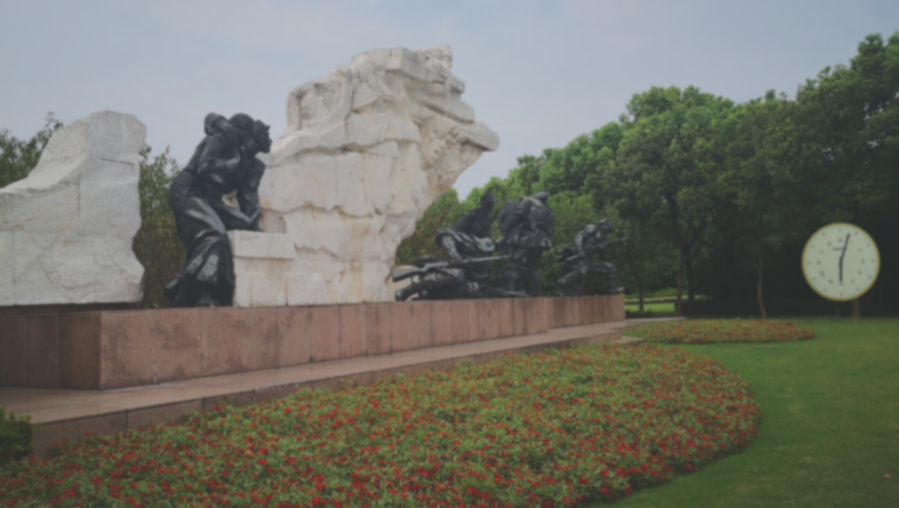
**6:03**
